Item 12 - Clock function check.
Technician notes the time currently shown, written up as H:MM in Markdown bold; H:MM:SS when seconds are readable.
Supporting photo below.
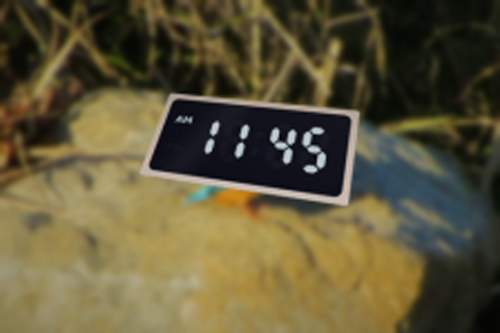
**11:45**
